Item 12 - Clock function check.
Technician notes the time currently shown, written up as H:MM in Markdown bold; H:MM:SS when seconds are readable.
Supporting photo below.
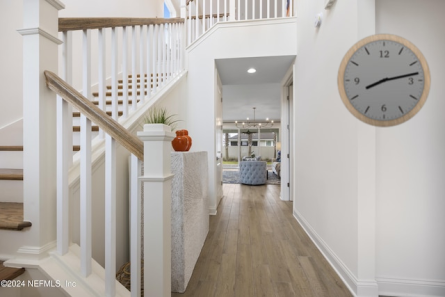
**8:13**
